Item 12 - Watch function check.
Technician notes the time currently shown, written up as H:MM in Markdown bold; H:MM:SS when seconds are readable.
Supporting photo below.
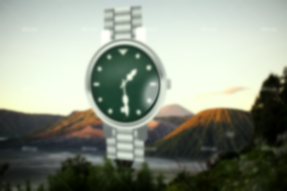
**1:29**
